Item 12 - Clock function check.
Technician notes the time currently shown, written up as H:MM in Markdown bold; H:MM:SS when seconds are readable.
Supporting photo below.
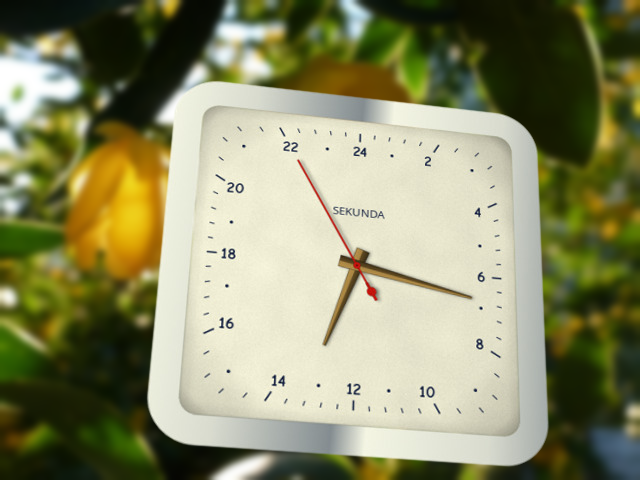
**13:16:55**
